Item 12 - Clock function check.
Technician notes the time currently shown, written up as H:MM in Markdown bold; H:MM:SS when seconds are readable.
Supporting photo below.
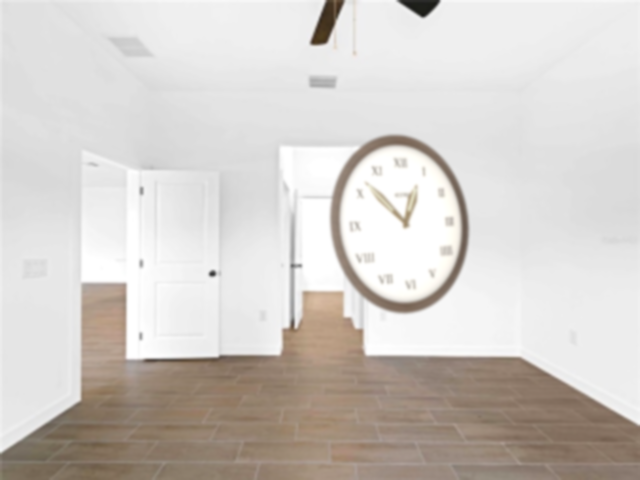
**12:52**
